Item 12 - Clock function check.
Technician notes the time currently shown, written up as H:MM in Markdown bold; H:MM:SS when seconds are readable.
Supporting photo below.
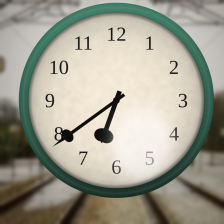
**6:39**
